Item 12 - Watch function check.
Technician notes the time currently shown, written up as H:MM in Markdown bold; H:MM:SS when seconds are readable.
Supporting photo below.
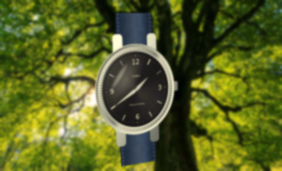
**1:40**
